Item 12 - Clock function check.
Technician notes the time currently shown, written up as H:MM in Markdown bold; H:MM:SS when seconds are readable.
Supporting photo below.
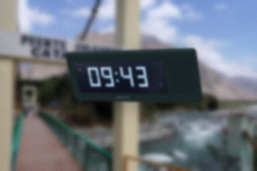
**9:43**
